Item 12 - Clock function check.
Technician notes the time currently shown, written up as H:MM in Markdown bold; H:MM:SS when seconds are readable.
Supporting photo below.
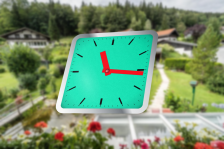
**11:16**
